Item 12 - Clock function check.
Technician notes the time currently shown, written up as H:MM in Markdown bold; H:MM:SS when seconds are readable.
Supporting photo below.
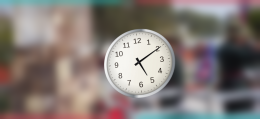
**5:10**
